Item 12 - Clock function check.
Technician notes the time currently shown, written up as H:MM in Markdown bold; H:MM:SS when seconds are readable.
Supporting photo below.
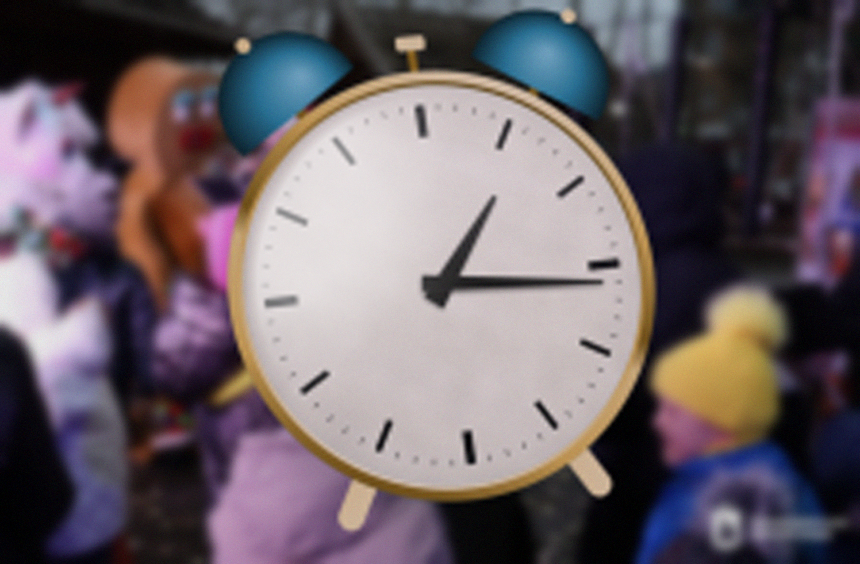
**1:16**
